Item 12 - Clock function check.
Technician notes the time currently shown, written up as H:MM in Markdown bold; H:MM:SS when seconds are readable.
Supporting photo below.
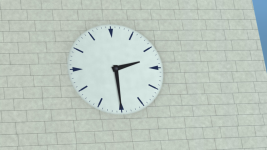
**2:30**
